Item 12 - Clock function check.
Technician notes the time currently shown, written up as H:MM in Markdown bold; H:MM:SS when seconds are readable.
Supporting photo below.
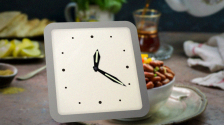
**12:21**
